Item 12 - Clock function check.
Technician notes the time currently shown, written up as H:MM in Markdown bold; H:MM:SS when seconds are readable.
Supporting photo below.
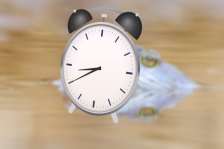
**8:40**
